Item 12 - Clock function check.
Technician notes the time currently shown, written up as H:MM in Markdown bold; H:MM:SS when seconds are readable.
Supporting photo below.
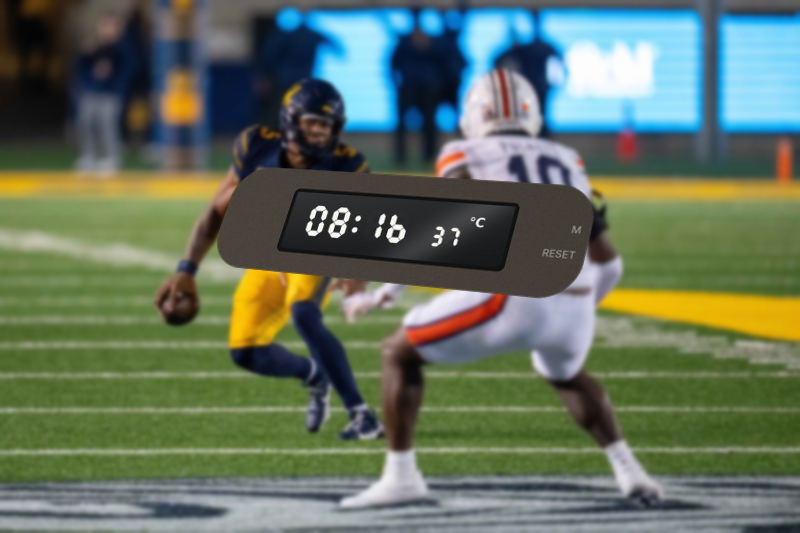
**8:16**
